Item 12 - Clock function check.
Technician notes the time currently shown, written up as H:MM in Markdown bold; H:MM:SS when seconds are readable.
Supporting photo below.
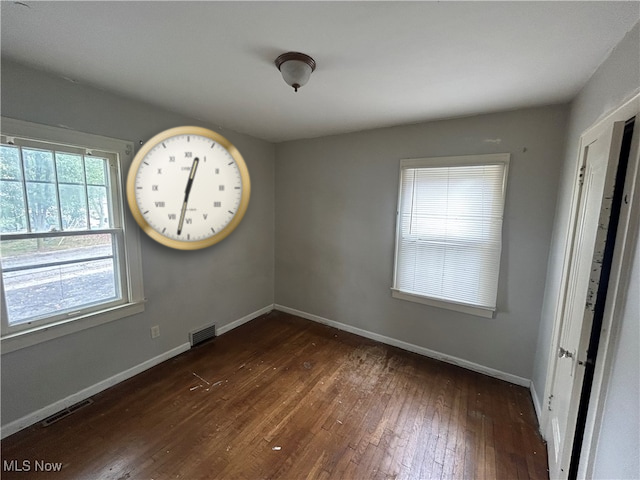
**12:32**
